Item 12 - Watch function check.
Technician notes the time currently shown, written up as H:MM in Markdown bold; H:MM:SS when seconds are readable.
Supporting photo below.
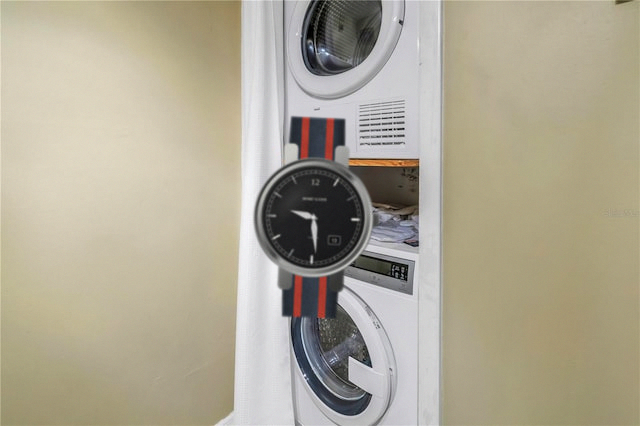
**9:29**
